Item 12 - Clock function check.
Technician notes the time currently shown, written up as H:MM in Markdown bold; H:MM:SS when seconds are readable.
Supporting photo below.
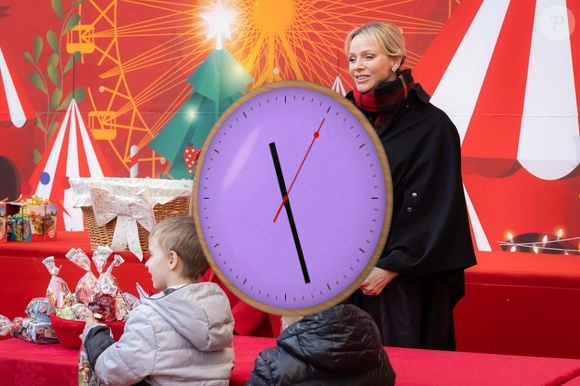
**11:27:05**
